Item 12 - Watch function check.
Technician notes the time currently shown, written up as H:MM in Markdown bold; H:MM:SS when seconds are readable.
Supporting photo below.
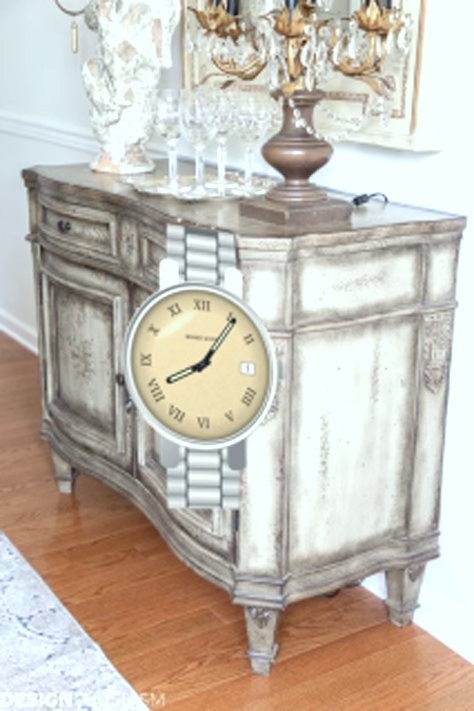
**8:06**
